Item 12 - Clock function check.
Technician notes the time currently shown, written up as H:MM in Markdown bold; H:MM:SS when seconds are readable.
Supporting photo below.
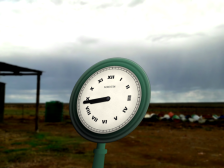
**8:44**
